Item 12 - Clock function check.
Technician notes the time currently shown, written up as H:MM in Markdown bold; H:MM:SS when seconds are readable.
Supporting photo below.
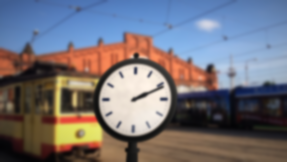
**2:11**
